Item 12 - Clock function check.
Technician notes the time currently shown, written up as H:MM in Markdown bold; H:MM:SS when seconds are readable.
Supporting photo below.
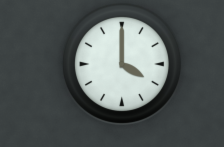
**4:00**
